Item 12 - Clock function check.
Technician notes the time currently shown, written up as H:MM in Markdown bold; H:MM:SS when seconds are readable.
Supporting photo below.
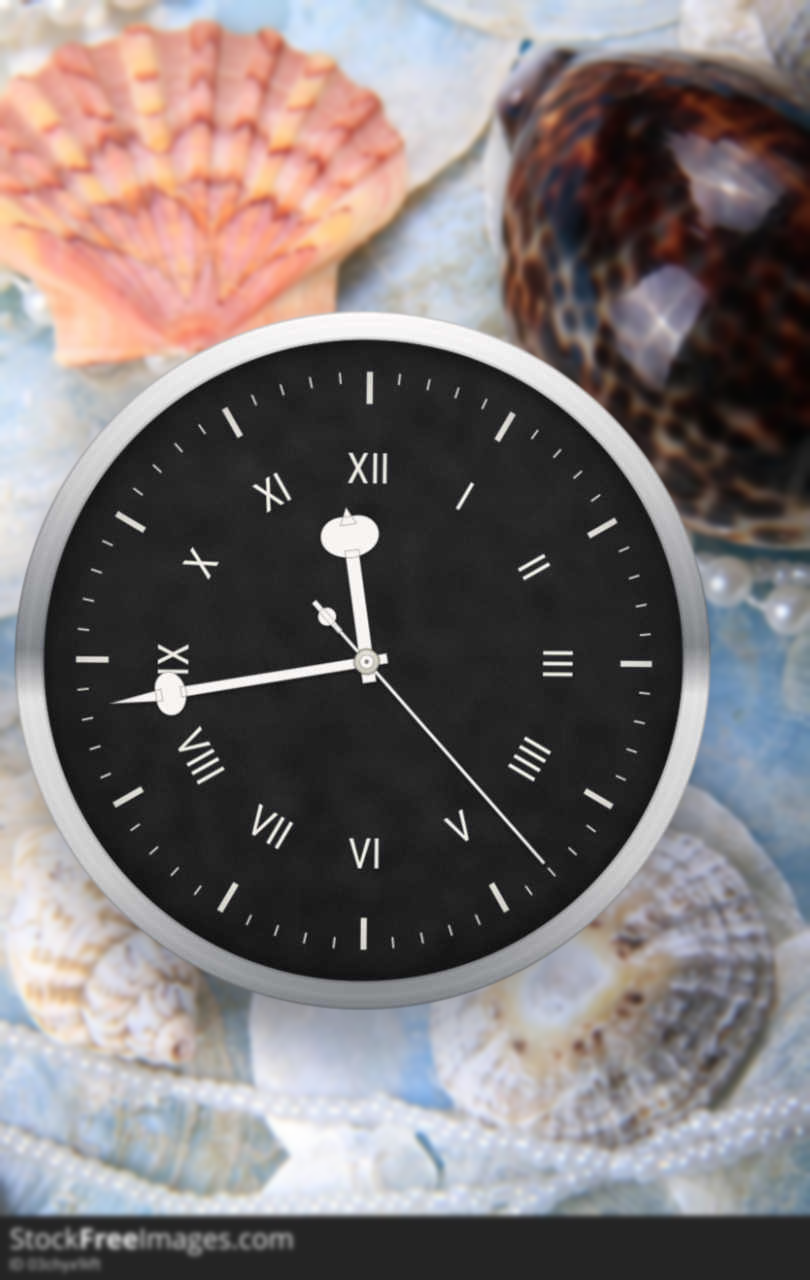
**11:43:23**
